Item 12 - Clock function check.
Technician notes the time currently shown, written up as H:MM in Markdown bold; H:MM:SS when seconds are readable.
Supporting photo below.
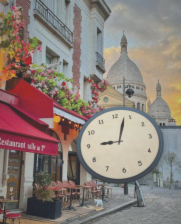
**9:03**
